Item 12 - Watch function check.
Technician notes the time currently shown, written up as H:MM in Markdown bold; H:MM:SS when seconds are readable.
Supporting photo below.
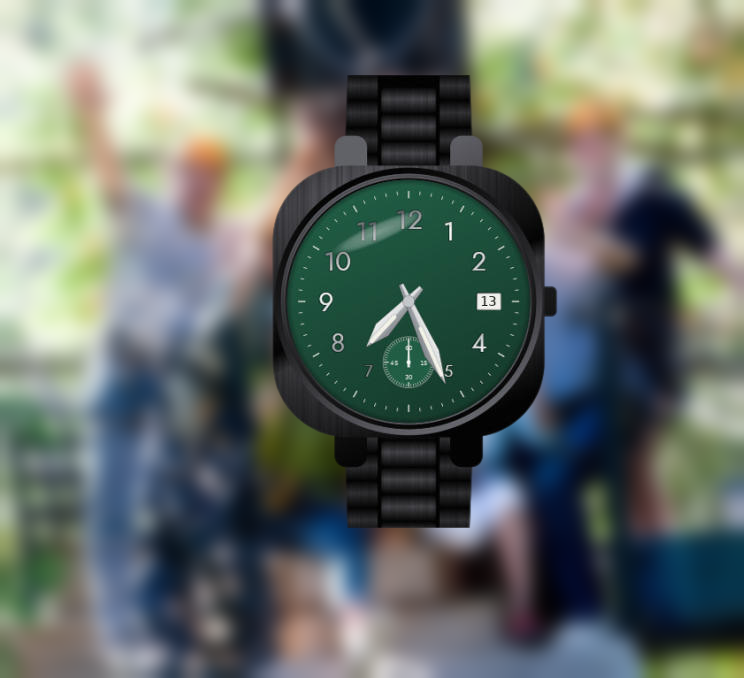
**7:26**
